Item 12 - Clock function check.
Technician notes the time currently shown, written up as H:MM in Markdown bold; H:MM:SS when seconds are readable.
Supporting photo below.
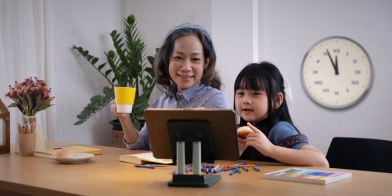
**11:56**
